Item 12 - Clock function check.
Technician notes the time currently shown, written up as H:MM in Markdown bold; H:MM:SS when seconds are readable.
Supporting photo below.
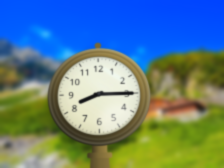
**8:15**
